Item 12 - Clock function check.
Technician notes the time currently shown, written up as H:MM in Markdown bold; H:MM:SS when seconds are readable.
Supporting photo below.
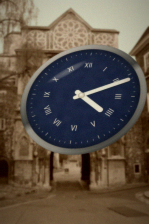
**4:11**
